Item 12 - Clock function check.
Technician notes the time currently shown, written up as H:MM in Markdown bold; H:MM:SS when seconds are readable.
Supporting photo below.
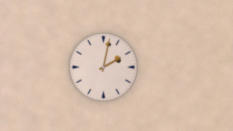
**2:02**
